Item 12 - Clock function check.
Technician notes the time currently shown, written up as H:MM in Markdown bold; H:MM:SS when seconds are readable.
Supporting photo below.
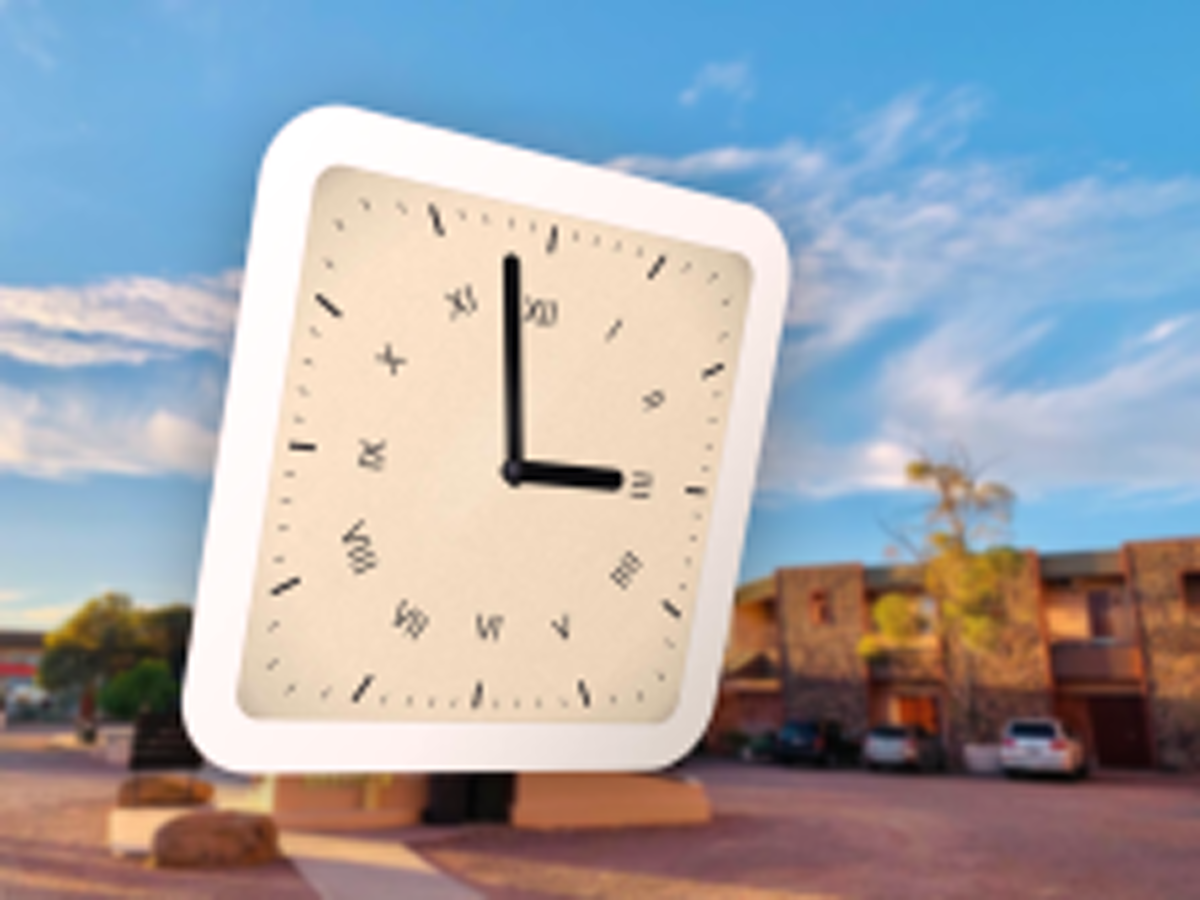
**2:58**
